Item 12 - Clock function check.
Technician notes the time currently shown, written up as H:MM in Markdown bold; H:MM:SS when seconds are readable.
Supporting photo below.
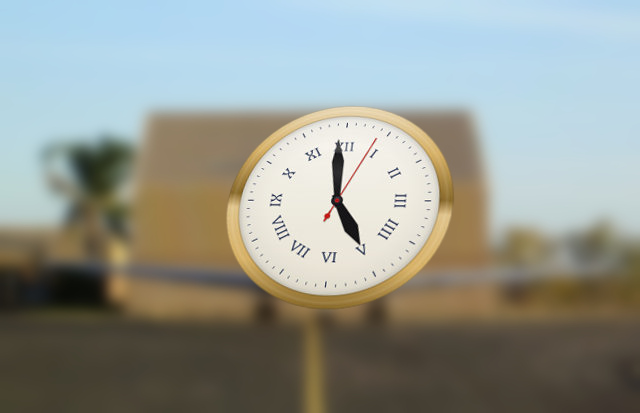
**4:59:04**
